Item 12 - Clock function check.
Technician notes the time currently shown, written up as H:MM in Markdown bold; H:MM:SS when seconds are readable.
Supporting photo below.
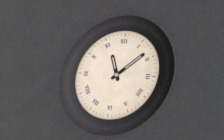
**11:08**
